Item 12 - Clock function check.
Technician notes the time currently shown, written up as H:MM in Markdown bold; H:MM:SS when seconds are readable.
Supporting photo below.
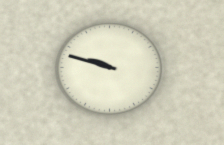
**9:48**
